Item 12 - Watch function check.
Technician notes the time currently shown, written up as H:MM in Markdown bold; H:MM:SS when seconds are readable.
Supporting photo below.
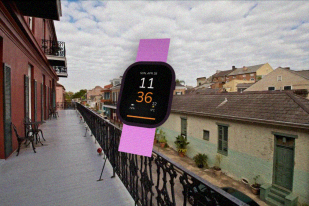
**11:36**
